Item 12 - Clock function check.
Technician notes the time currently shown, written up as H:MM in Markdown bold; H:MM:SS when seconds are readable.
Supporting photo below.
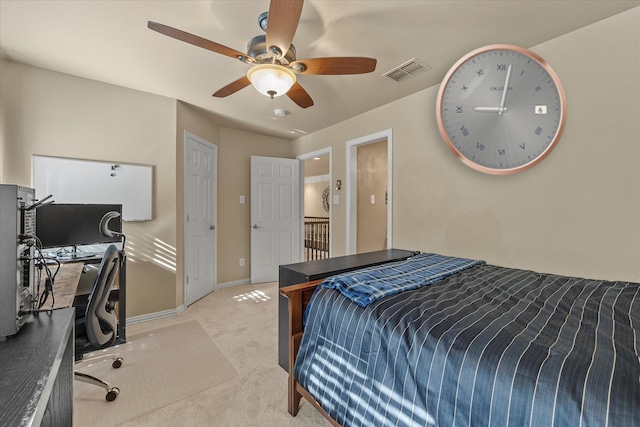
**9:02**
